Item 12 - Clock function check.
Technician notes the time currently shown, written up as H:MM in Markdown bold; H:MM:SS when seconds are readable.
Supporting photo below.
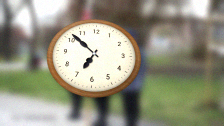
**6:52**
